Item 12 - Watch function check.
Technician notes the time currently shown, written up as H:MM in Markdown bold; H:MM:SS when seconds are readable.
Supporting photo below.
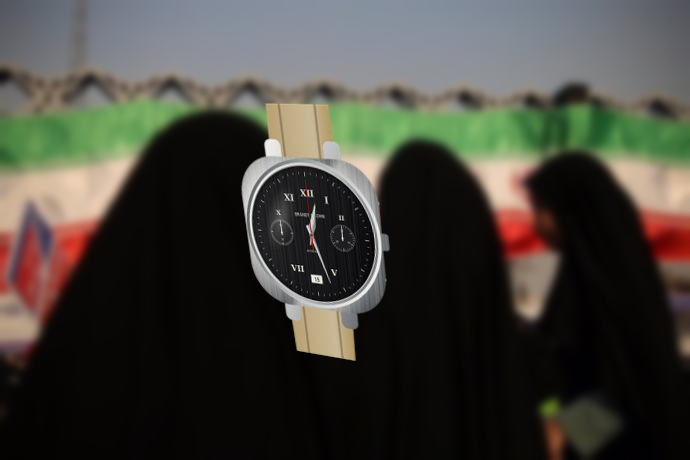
**12:27**
